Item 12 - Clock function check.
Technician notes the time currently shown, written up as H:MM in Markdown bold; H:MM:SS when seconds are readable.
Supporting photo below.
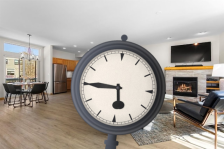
**5:45**
